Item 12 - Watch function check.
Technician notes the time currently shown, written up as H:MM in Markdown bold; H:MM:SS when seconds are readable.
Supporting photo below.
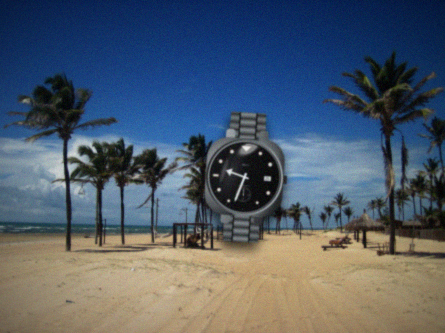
**9:33**
